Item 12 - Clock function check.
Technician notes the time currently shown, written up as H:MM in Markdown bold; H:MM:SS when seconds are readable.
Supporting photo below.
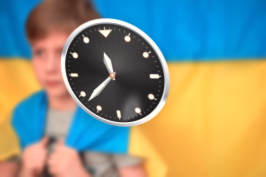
**11:38**
